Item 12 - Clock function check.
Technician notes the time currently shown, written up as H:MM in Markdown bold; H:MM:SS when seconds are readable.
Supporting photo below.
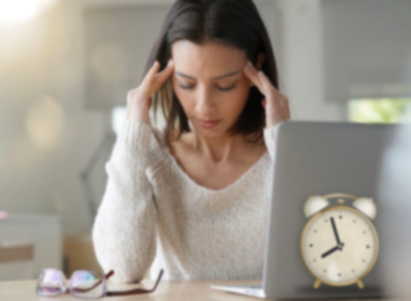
**7:57**
